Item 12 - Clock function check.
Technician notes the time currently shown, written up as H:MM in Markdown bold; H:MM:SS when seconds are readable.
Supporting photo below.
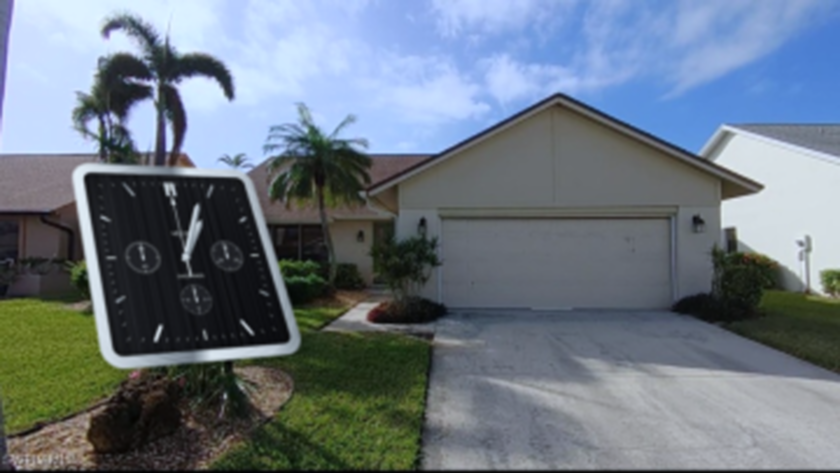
**1:04**
